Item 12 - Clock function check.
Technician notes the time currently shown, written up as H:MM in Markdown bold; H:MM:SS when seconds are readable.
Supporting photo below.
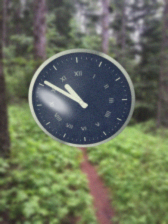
**10:51**
